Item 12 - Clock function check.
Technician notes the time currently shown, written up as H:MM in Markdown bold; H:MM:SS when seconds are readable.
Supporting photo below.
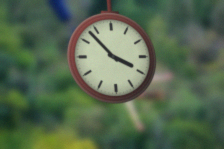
**3:53**
